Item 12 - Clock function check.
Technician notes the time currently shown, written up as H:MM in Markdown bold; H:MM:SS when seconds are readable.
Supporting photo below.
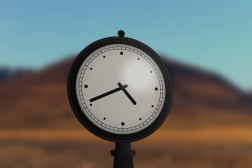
**4:41**
